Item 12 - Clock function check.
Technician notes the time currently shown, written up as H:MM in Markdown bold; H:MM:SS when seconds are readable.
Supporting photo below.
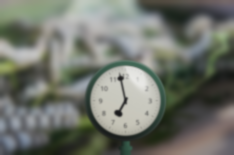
**6:58**
